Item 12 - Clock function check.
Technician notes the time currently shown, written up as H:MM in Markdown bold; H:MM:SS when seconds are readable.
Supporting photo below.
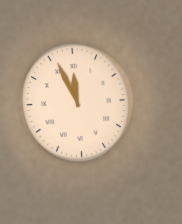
**11:56**
